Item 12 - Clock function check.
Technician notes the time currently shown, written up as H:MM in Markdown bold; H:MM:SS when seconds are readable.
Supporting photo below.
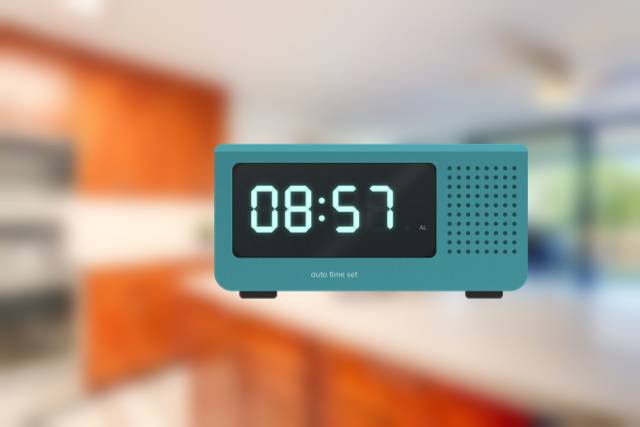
**8:57**
